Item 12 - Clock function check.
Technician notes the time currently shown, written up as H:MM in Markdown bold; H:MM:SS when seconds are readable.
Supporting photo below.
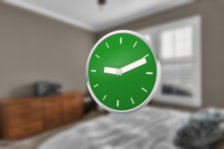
**9:11**
